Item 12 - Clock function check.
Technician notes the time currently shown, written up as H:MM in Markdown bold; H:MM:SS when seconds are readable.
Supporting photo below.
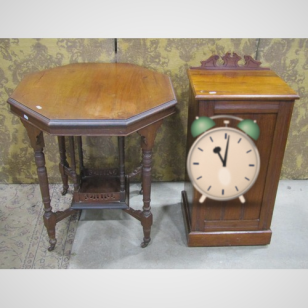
**11:01**
